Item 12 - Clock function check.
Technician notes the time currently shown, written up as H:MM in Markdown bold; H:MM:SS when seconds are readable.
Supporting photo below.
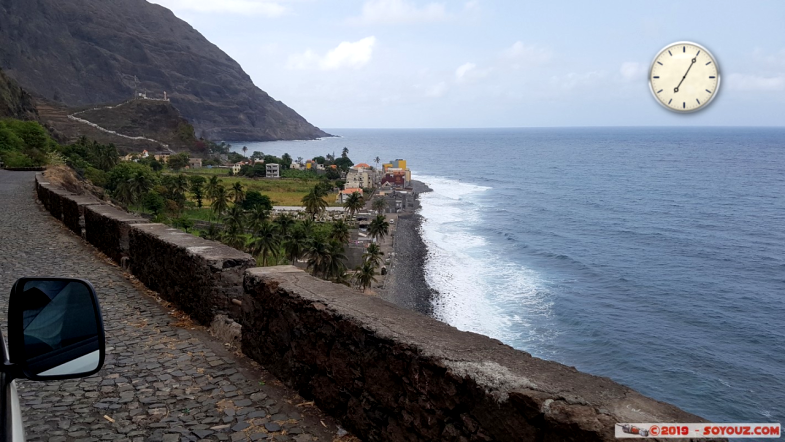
**7:05**
